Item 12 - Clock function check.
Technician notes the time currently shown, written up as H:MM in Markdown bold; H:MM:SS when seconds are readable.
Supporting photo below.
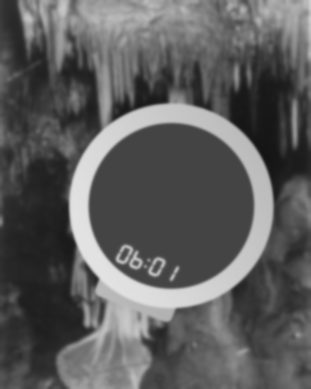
**6:01**
